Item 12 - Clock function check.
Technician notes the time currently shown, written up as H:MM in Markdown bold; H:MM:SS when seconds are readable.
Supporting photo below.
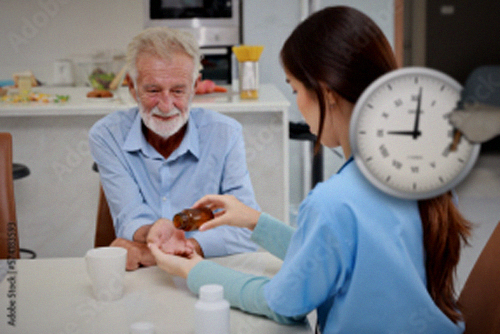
**9:01**
